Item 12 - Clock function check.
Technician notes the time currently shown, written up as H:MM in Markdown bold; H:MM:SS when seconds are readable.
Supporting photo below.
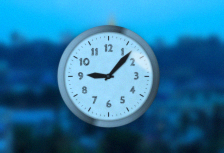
**9:07**
